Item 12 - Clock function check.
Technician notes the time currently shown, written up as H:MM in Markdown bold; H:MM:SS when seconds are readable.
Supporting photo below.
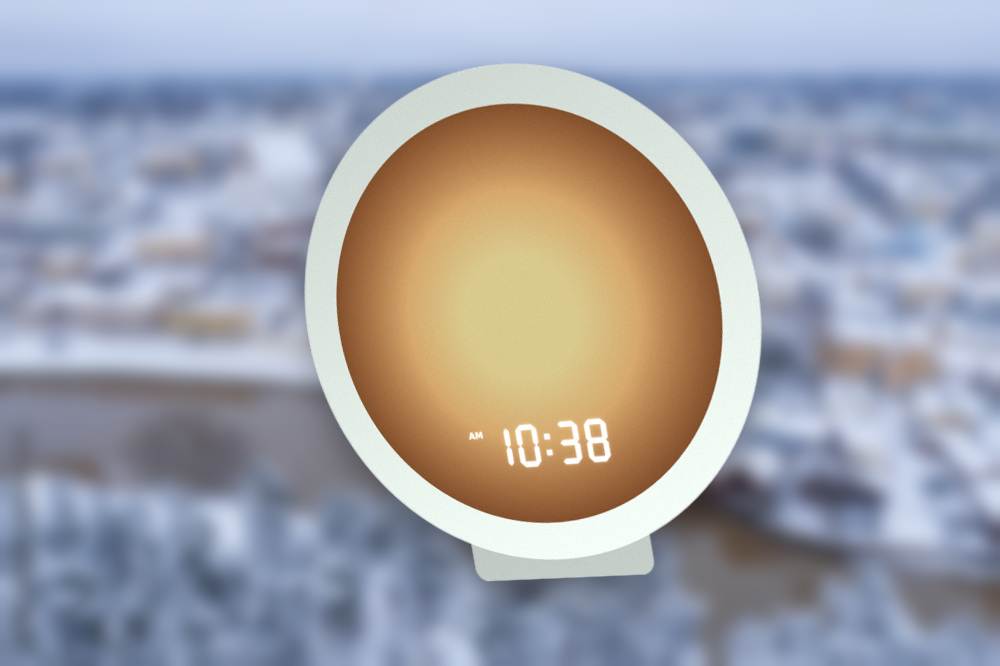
**10:38**
